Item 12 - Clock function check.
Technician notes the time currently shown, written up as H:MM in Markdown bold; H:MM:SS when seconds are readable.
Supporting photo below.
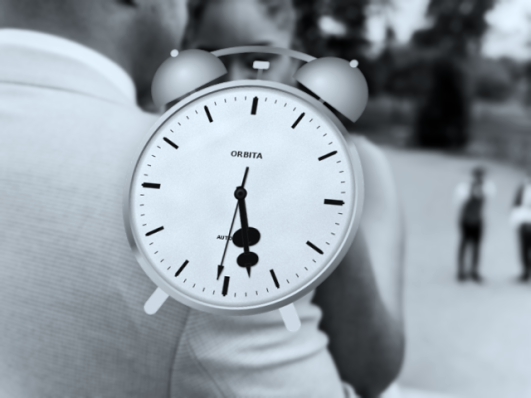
**5:27:31**
